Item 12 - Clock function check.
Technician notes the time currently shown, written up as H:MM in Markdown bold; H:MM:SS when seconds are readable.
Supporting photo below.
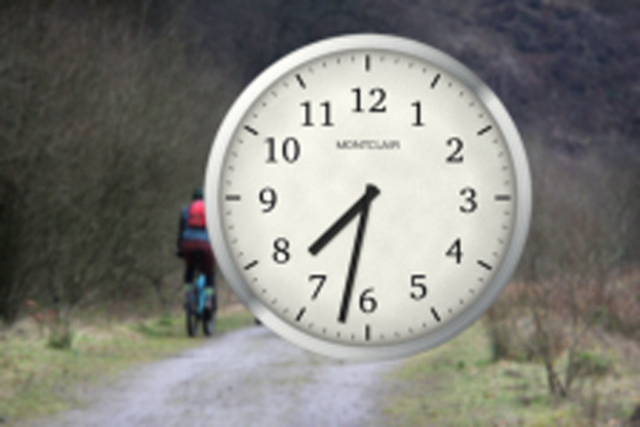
**7:32**
